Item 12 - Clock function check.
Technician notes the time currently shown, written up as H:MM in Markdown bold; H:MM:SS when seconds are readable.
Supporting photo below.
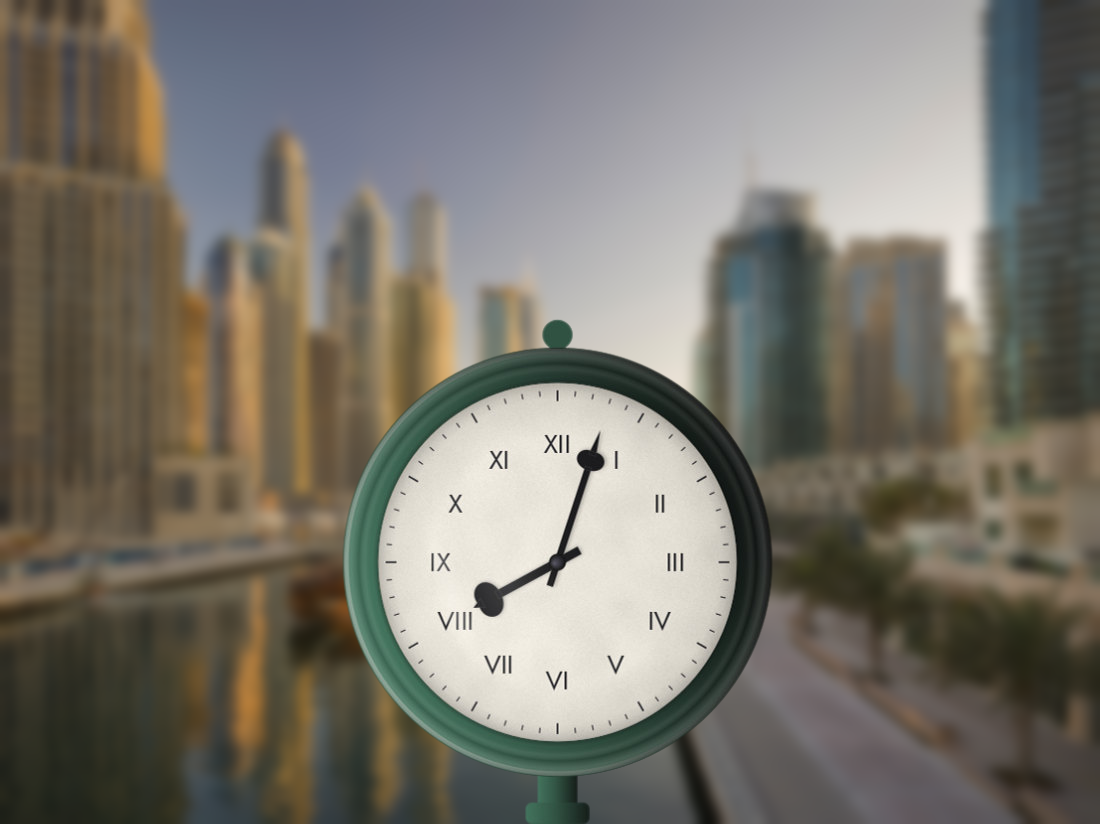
**8:03**
